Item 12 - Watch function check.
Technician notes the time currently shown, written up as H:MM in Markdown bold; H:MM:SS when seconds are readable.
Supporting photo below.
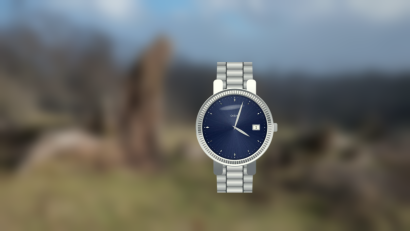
**4:03**
